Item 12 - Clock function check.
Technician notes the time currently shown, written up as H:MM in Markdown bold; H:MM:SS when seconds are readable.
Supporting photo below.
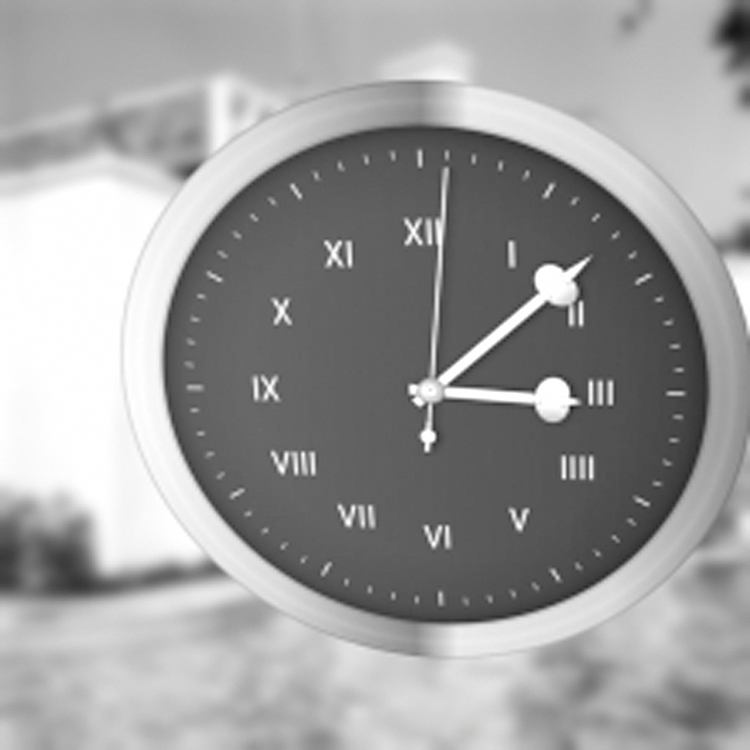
**3:08:01**
